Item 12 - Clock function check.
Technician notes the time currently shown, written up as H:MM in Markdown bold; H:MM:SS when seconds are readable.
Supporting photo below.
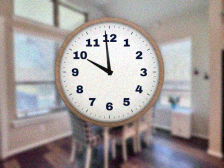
**9:59**
